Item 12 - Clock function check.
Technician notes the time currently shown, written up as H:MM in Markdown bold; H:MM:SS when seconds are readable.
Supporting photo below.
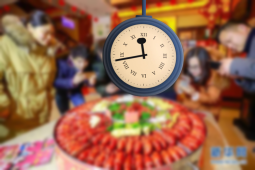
**11:43**
